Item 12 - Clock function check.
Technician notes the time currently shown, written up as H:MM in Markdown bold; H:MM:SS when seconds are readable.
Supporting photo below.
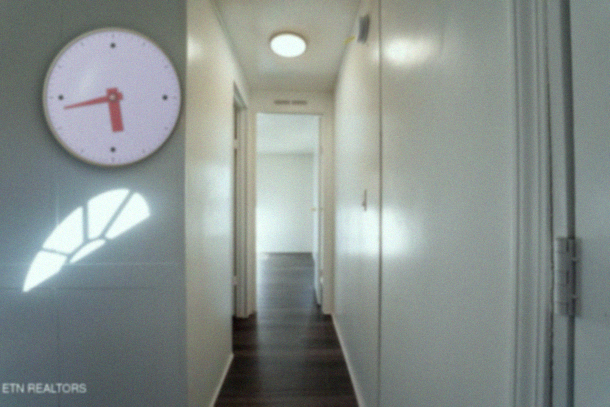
**5:43**
